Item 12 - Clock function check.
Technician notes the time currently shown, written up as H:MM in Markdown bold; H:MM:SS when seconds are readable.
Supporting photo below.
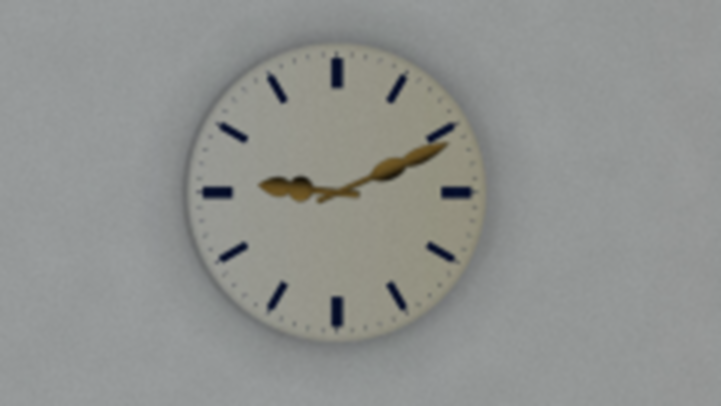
**9:11**
